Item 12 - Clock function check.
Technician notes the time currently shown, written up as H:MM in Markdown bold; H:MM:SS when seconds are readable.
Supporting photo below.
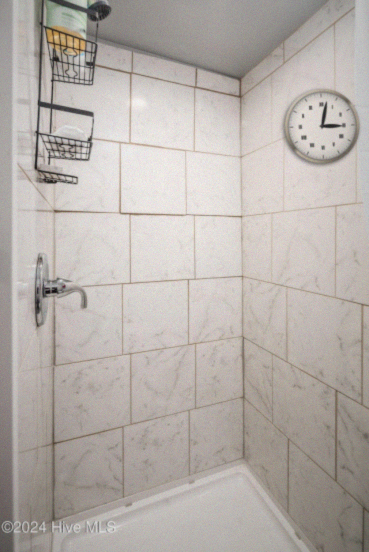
**3:02**
